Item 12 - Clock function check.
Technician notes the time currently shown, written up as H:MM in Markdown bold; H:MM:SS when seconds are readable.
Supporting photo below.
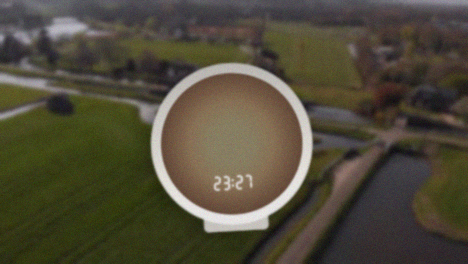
**23:27**
